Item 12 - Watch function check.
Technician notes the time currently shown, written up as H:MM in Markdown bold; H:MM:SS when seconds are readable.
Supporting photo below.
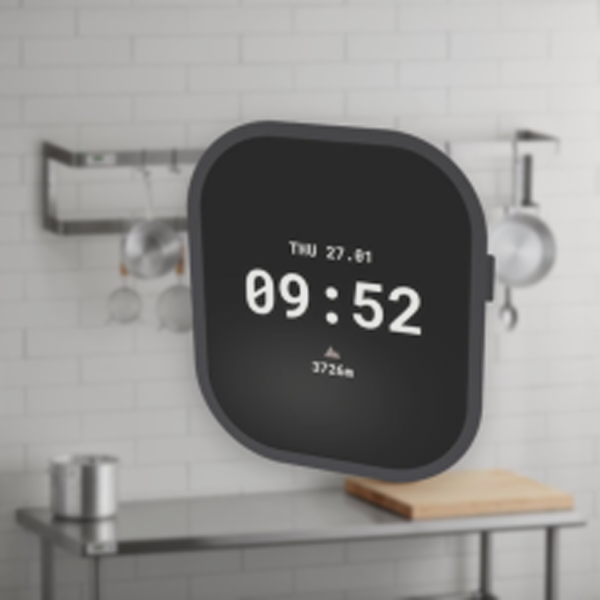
**9:52**
